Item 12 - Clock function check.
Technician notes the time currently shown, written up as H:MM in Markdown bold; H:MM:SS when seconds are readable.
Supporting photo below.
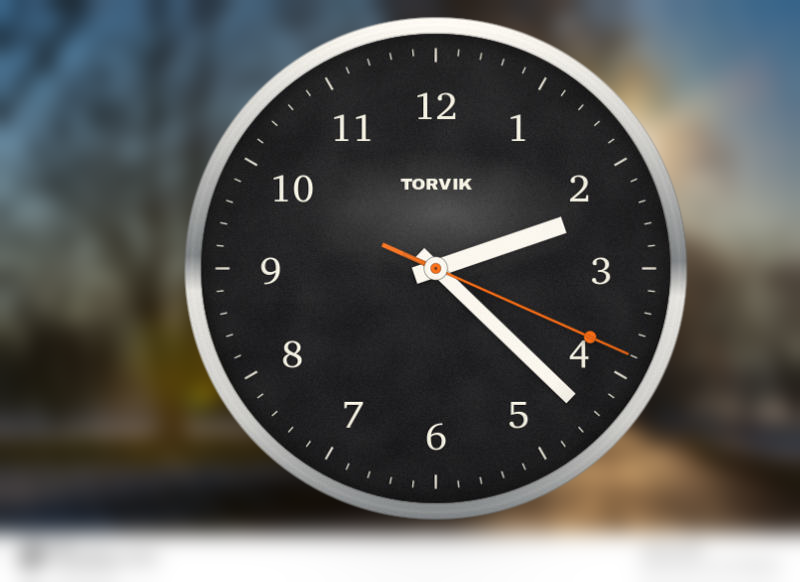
**2:22:19**
